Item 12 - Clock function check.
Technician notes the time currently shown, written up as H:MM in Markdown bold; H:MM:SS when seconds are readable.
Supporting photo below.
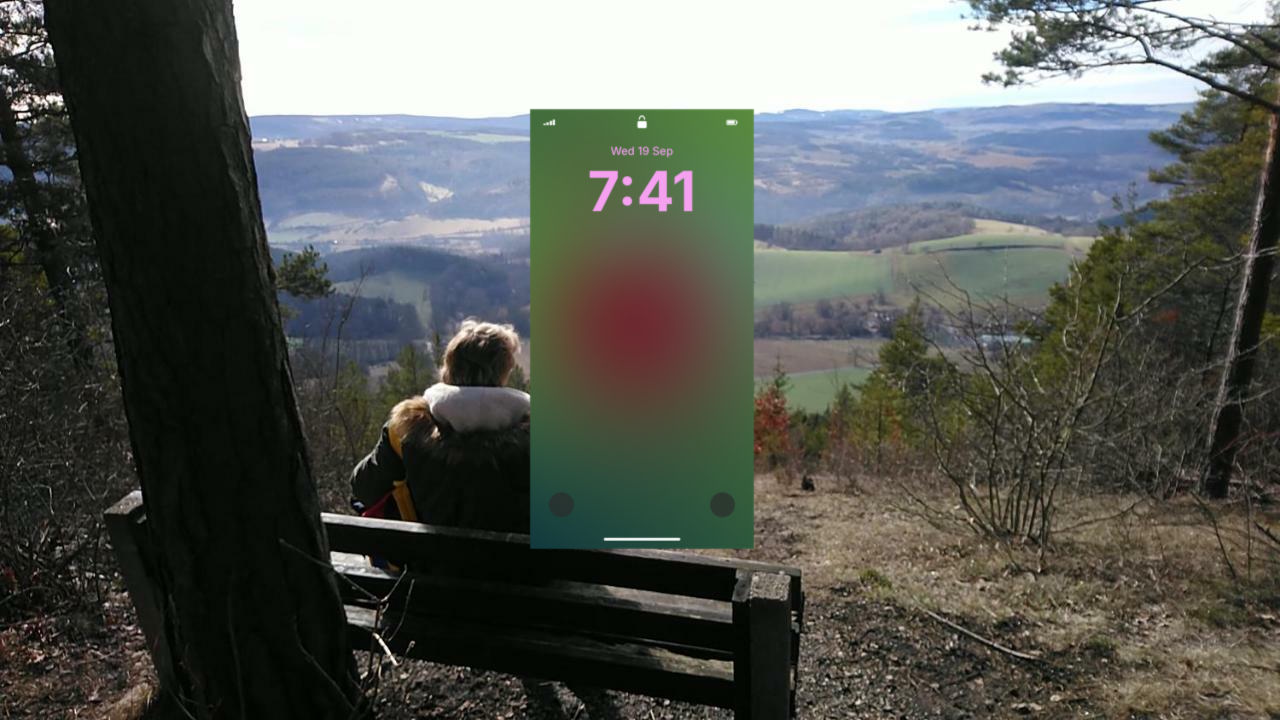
**7:41**
